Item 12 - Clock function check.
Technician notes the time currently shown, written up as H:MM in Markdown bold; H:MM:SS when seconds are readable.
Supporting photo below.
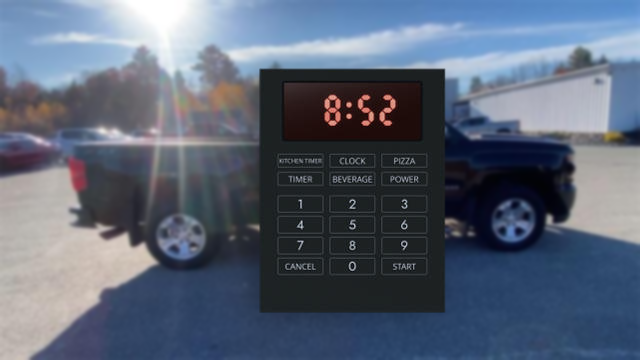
**8:52**
